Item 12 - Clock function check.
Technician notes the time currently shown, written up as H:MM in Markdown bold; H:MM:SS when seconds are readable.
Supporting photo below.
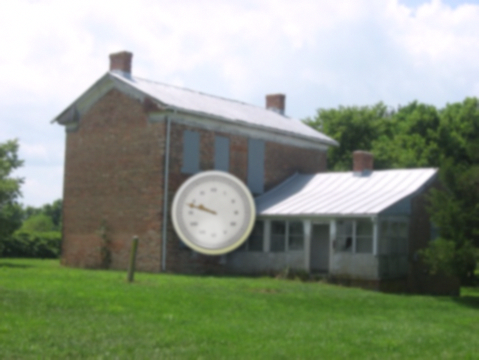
**9:48**
